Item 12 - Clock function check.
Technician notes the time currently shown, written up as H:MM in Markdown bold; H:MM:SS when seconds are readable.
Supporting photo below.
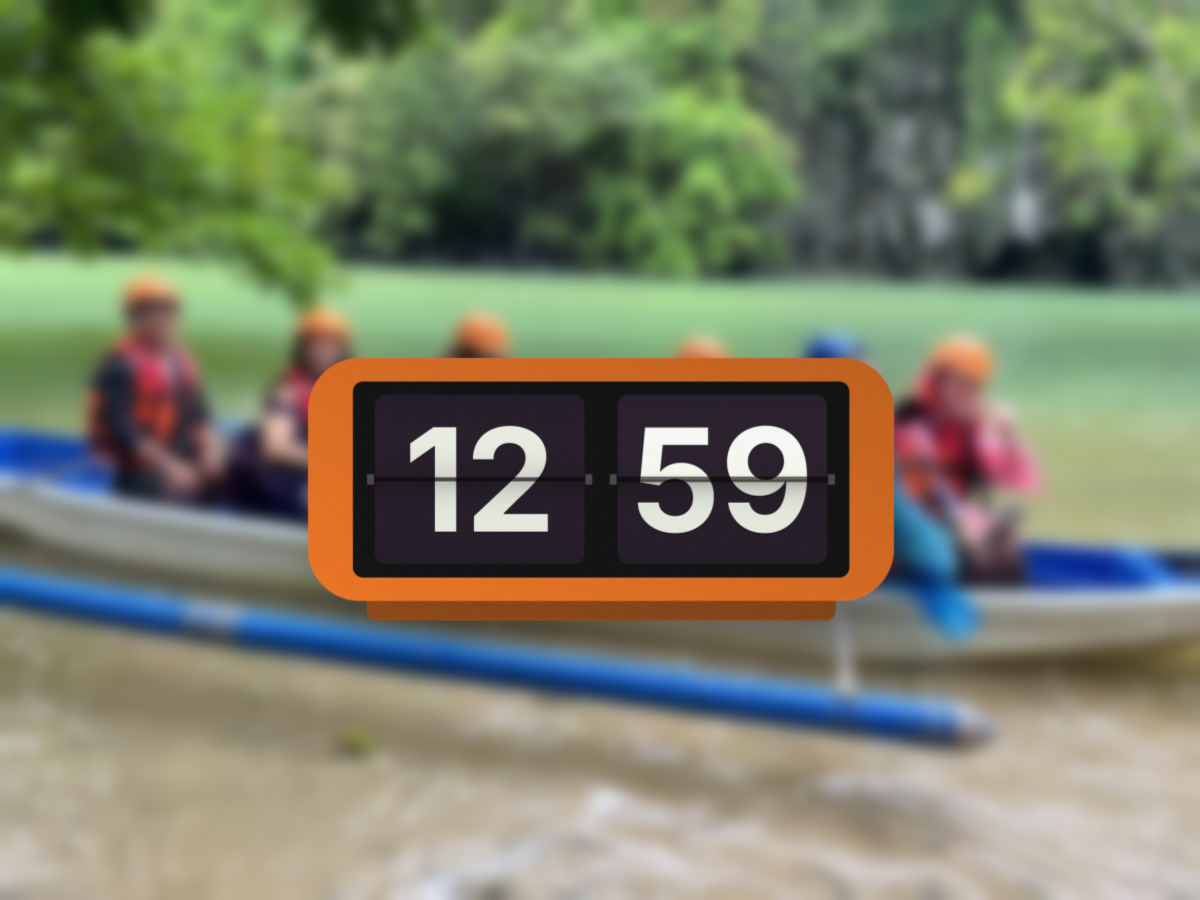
**12:59**
